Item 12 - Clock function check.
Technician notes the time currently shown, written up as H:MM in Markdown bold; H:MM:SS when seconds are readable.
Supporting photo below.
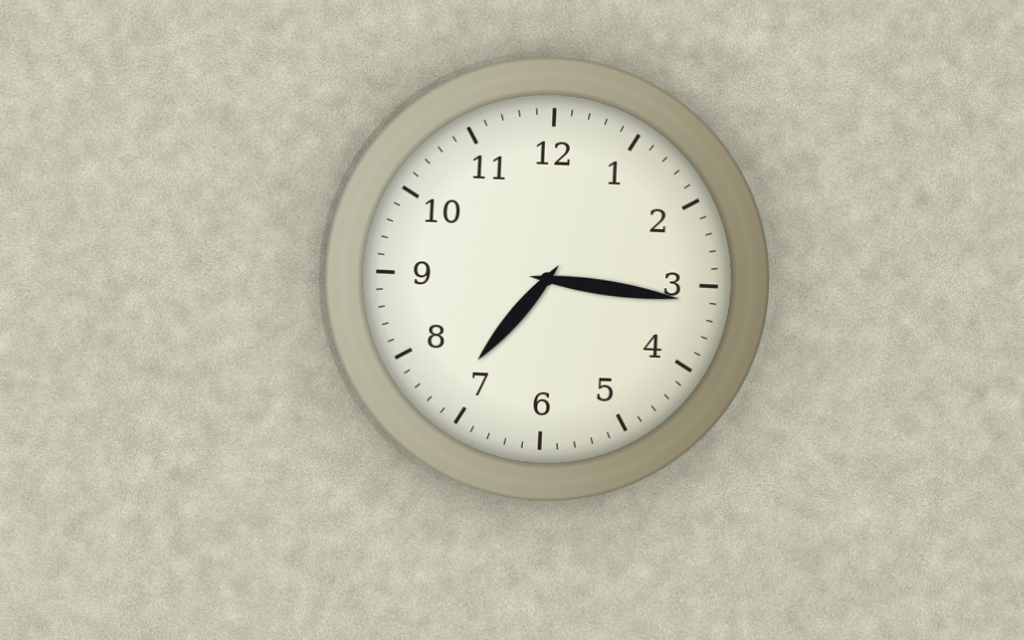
**7:16**
